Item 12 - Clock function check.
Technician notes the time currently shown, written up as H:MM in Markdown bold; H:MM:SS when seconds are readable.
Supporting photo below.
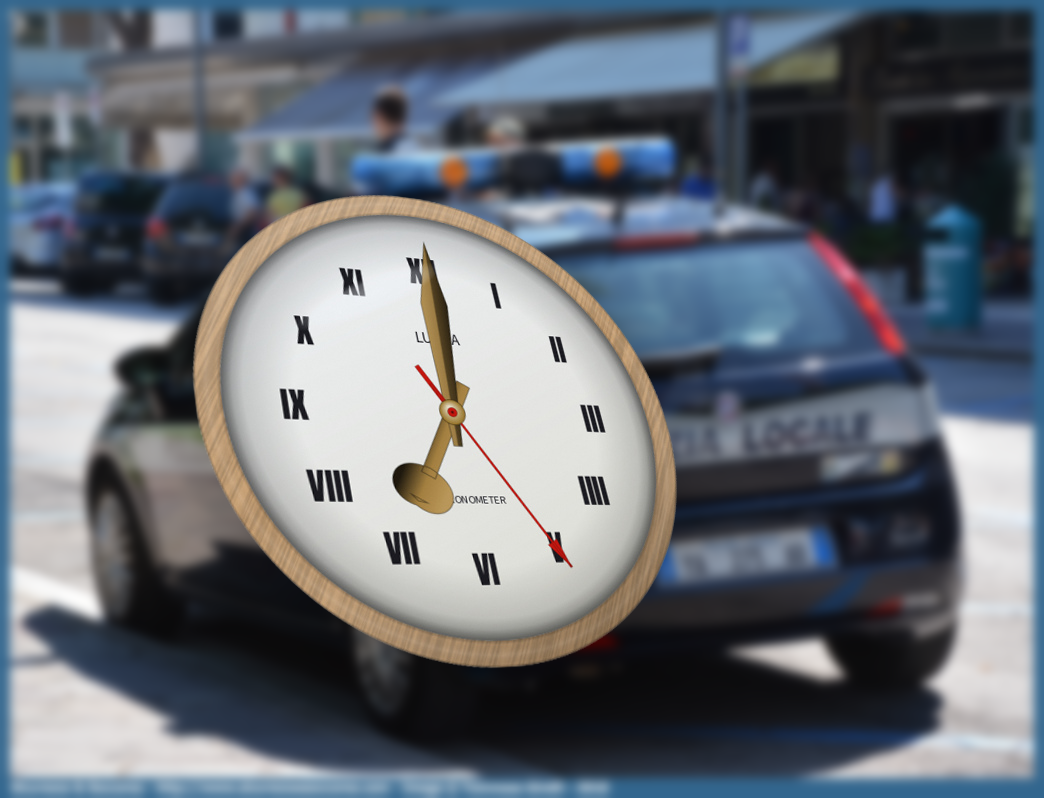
**7:00:25**
